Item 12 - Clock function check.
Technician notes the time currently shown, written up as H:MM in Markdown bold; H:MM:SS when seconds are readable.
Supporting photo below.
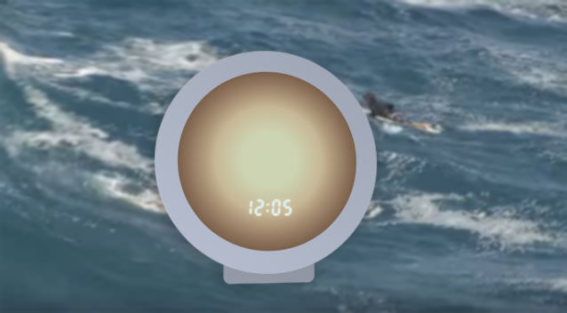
**12:05**
